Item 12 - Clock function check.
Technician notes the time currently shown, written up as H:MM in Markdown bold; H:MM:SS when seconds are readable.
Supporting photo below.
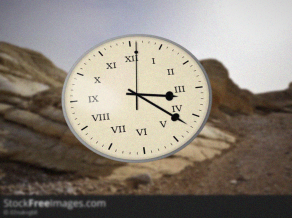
**3:22:01**
